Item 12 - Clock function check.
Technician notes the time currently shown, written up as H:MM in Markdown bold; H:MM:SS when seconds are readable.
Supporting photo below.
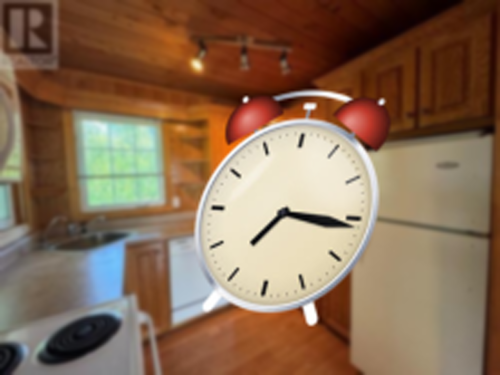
**7:16**
